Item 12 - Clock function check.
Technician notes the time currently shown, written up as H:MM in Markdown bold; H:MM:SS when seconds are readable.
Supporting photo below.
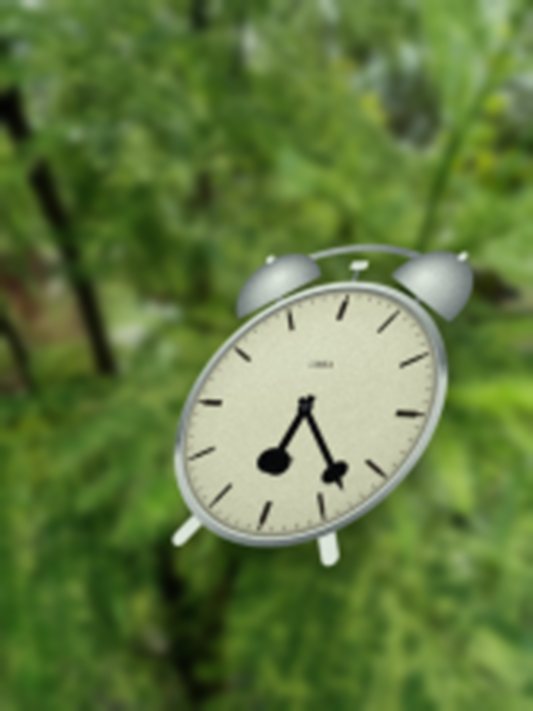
**6:23**
